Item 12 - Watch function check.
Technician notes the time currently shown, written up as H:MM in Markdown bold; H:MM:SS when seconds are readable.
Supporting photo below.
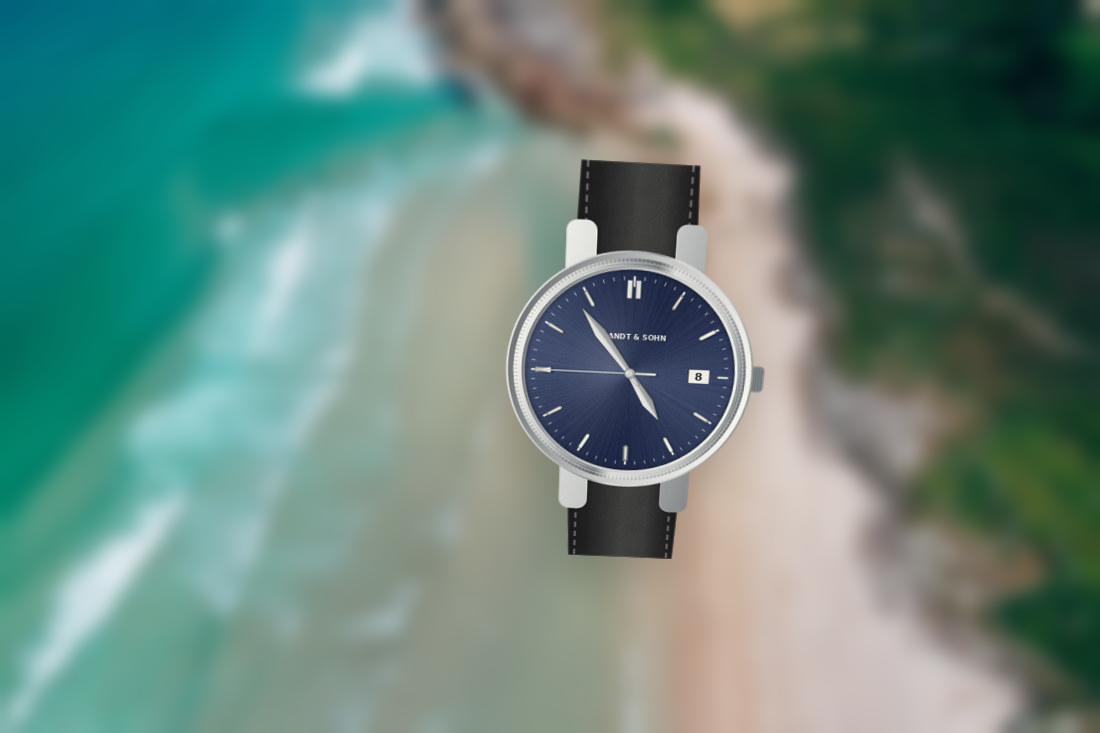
**4:53:45**
